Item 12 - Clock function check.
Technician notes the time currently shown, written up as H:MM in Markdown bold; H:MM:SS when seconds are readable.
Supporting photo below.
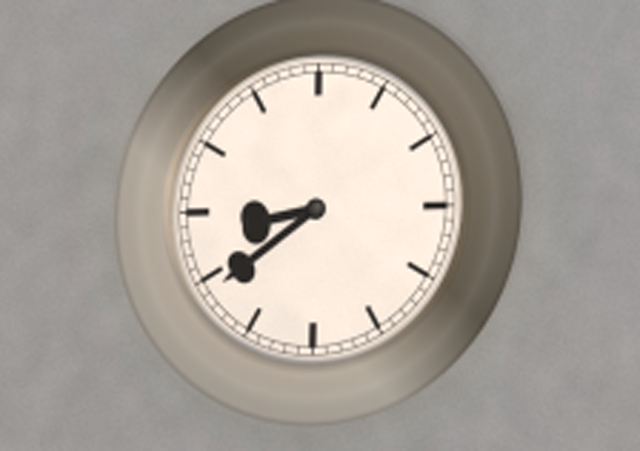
**8:39**
